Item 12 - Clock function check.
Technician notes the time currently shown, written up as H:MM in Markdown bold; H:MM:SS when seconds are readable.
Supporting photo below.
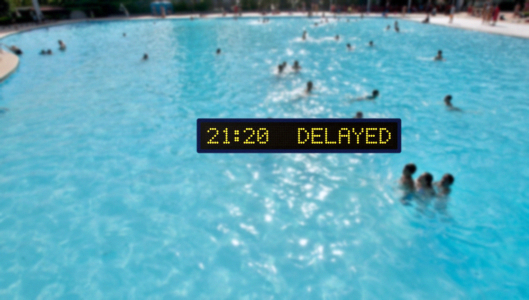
**21:20**
